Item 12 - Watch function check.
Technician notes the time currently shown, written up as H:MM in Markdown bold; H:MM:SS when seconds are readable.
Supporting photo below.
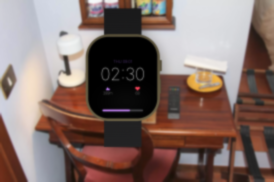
**2:30**
